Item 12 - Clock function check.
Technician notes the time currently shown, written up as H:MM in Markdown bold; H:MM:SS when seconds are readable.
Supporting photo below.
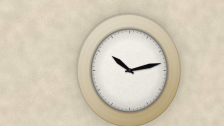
**10:13**
